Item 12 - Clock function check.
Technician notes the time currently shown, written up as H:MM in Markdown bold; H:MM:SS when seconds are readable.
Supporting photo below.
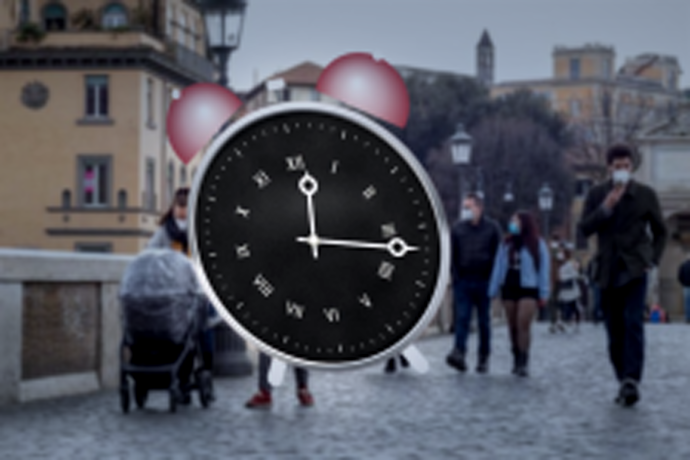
**12:17**
